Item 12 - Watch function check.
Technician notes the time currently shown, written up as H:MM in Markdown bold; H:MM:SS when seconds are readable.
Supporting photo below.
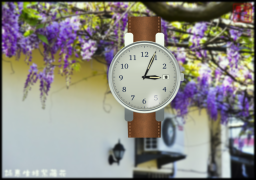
**3:04**
